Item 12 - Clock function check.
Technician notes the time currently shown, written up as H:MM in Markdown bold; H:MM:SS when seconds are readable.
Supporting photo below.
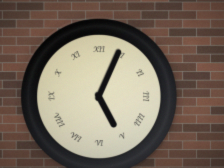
**5:04**
